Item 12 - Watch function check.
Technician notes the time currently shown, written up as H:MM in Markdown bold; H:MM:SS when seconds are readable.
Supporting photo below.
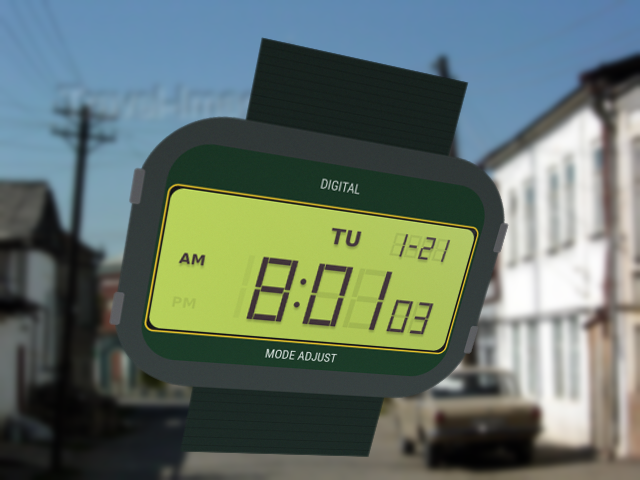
**8:01:03**
